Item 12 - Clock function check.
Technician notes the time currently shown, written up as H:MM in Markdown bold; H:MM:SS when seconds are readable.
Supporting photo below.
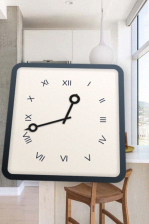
**12:42**
